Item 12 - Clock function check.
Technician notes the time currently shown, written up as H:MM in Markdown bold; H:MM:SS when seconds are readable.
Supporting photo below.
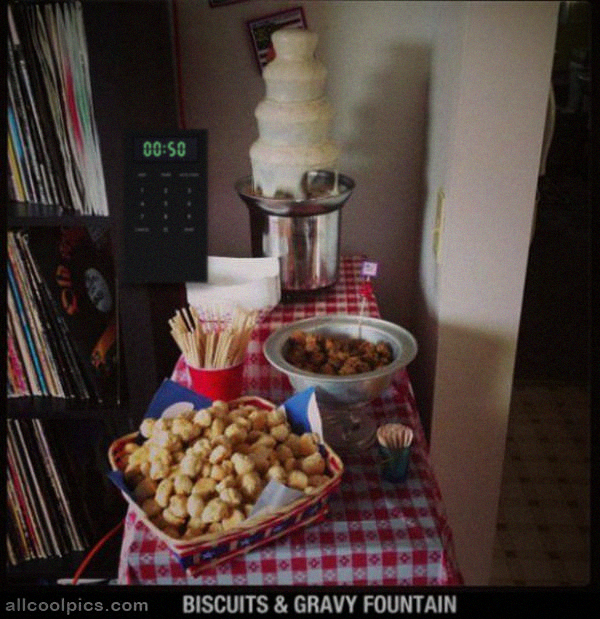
**0:50**
